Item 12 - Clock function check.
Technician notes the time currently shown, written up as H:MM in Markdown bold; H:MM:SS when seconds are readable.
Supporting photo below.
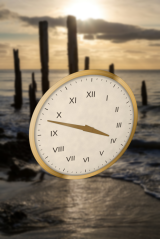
**3:48**
